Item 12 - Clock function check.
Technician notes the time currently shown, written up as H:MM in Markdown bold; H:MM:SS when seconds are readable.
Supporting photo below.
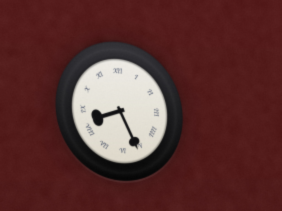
**8:26**
